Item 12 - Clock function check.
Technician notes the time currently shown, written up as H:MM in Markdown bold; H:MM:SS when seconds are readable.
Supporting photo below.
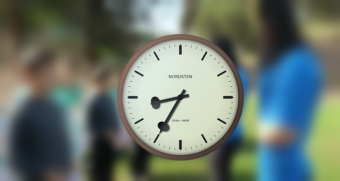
**8:35**
